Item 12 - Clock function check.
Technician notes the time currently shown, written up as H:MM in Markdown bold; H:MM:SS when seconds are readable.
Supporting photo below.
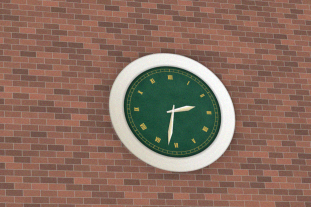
**2:32**
